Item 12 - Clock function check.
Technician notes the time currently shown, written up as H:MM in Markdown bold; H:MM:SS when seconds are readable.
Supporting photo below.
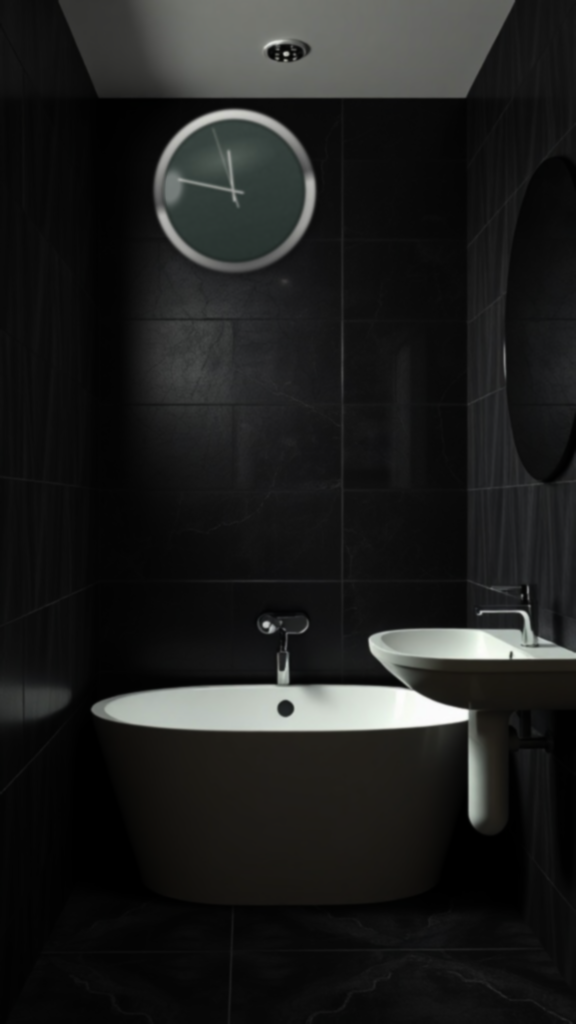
**11:46:57**
